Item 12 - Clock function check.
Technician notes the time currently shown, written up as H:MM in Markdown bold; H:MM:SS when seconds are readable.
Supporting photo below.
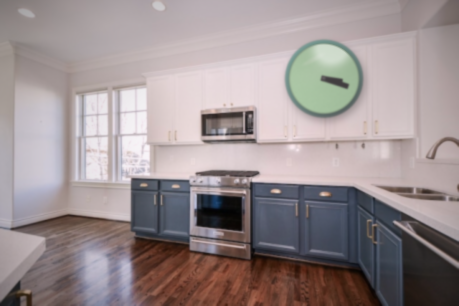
**3:18**
